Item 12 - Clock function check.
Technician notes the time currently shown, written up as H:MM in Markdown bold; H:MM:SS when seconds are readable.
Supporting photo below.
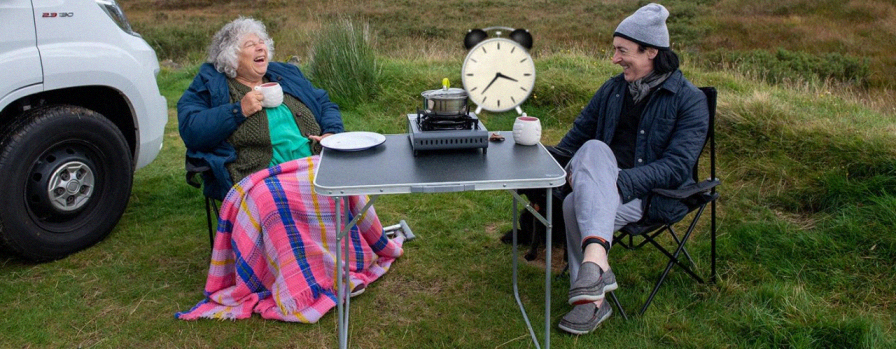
**3:37**
